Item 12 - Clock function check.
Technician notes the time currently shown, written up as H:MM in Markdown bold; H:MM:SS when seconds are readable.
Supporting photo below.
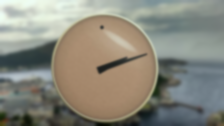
**2:12**
